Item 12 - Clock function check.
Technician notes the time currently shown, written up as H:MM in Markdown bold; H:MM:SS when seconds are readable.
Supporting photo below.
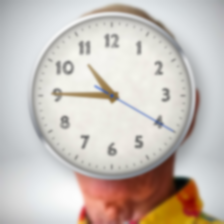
**10:45:20**
